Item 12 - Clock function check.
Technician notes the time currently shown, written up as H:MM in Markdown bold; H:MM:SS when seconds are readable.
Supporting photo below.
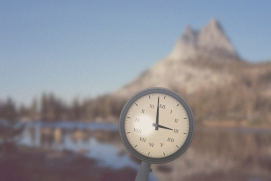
**2:58**
